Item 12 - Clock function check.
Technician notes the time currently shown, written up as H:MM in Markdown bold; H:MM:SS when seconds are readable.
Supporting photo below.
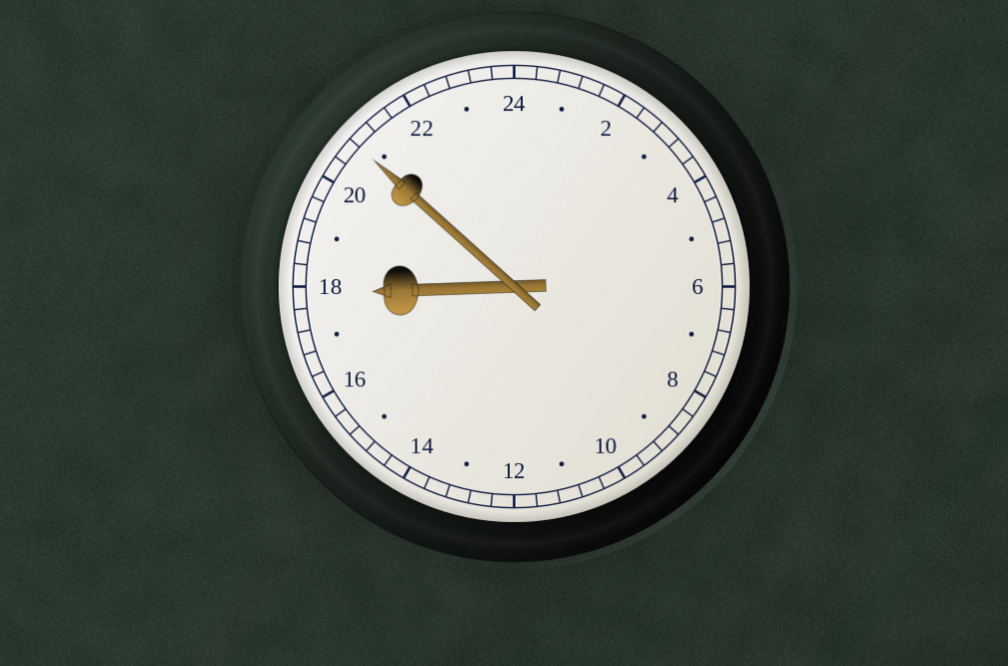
**17:52**
